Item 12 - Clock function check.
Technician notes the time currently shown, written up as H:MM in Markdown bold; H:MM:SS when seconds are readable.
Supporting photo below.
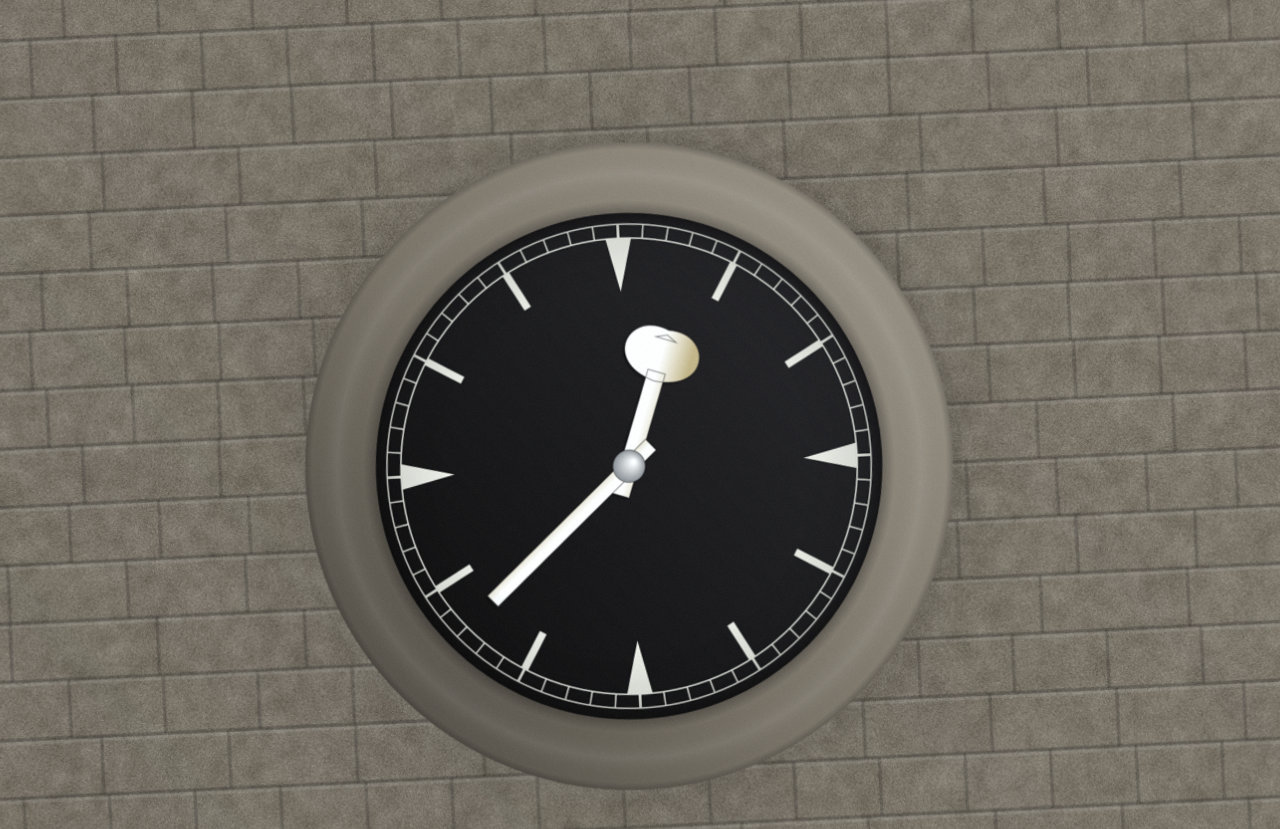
**12:38**
